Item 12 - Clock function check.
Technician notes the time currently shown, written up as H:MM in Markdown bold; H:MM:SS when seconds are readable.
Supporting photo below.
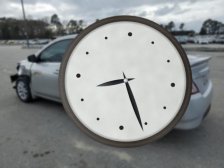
**8:26**
